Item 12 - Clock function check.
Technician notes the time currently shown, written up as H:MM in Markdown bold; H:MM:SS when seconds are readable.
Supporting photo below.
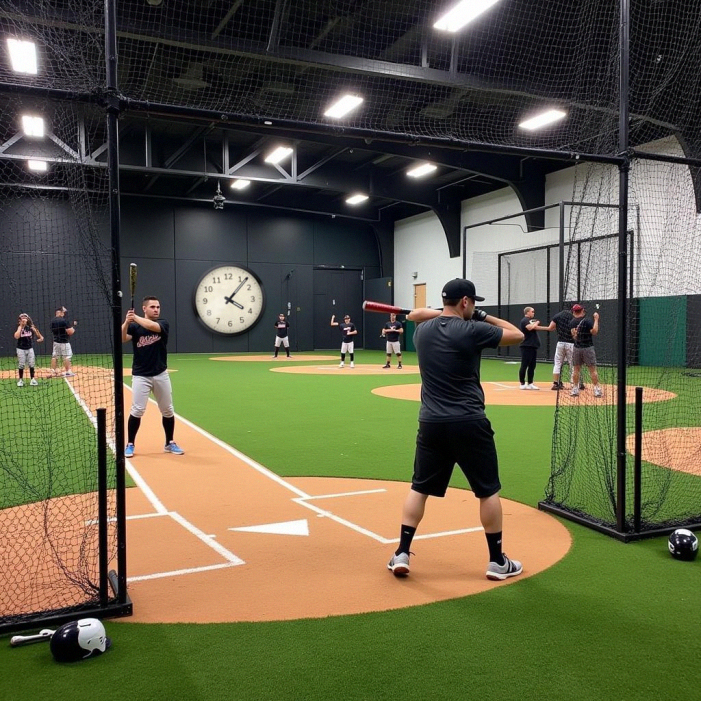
**4:07**
